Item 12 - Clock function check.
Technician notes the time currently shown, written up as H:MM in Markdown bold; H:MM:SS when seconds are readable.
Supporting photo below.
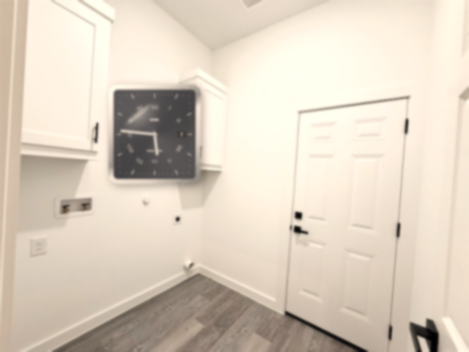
**5:46**
